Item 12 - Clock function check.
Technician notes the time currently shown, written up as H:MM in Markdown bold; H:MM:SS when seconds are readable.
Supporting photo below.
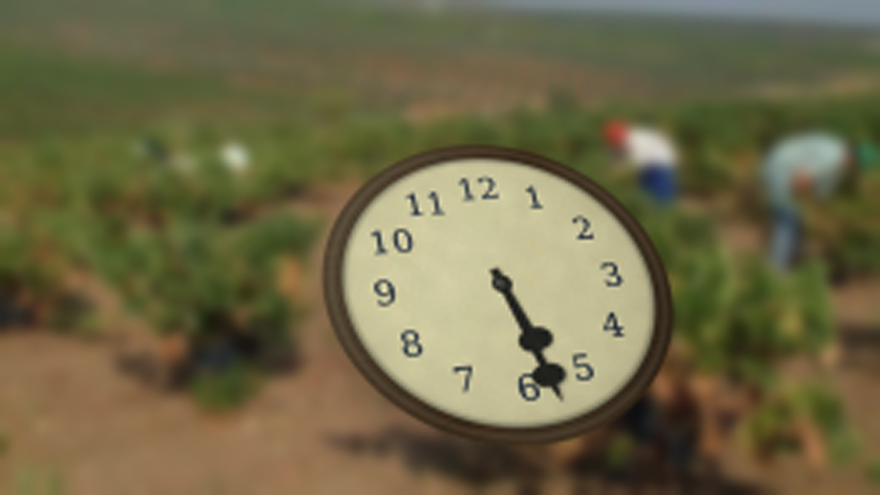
**5:28**
